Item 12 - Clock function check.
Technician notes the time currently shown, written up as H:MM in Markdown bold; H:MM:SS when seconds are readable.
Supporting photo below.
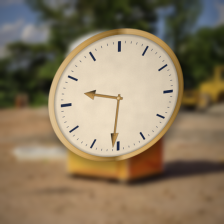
**9:31**
